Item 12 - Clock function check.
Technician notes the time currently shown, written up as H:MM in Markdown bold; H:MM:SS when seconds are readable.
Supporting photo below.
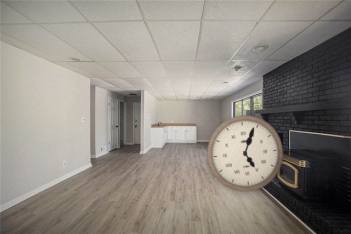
**5:04**
